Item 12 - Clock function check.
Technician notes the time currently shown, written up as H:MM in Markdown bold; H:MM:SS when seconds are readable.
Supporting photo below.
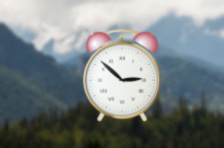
**2:52**
